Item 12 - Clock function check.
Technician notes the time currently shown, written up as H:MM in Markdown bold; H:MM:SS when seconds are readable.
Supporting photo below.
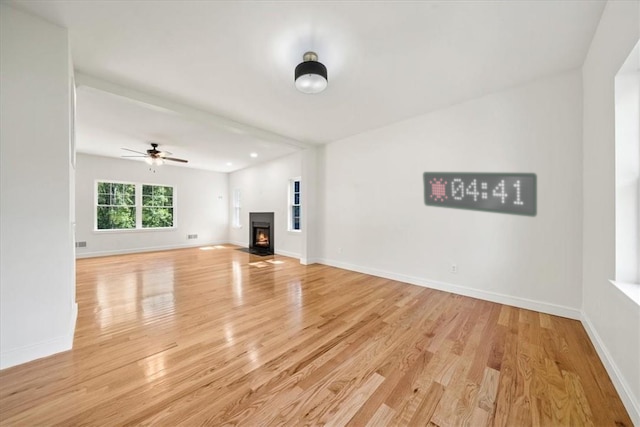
**4:41**
